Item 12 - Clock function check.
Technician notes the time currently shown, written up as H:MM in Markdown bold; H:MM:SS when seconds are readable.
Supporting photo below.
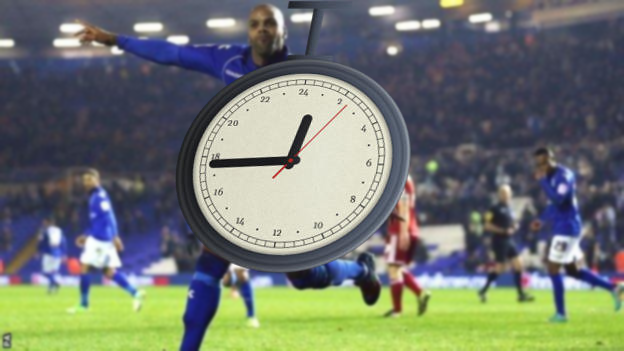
**0:44:06**
